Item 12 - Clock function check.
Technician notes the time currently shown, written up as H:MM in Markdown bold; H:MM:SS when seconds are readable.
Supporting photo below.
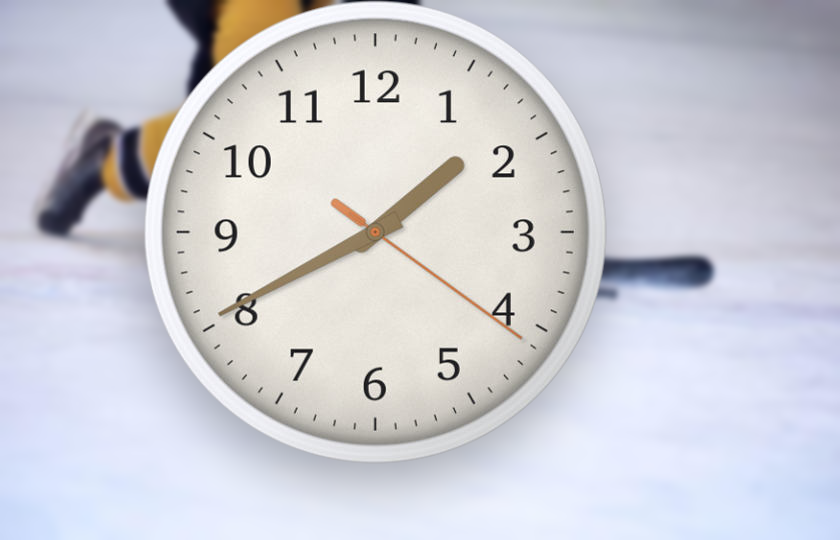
**1:40:21**
